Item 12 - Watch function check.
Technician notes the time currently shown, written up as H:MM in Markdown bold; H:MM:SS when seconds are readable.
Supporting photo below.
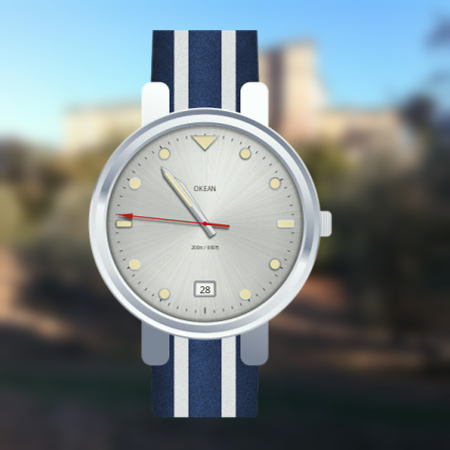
**10:53:46**
